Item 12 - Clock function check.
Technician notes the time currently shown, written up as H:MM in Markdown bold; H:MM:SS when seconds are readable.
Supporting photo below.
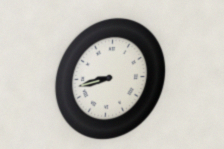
**8:43**
